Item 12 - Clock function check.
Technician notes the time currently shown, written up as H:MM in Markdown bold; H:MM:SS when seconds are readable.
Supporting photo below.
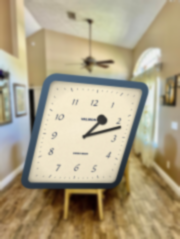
**1:12**
